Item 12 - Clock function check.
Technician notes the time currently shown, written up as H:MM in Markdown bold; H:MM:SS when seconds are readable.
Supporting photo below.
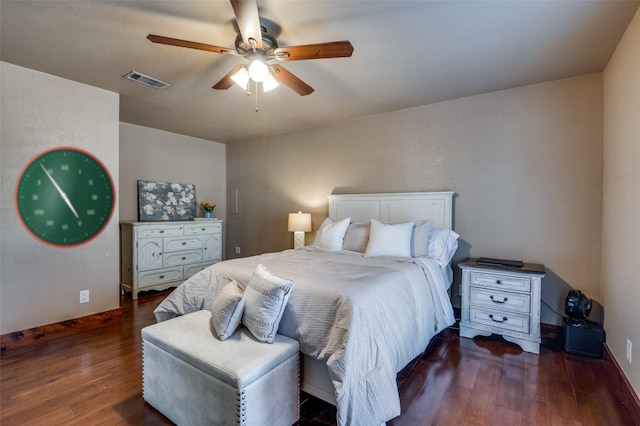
**4:54**
